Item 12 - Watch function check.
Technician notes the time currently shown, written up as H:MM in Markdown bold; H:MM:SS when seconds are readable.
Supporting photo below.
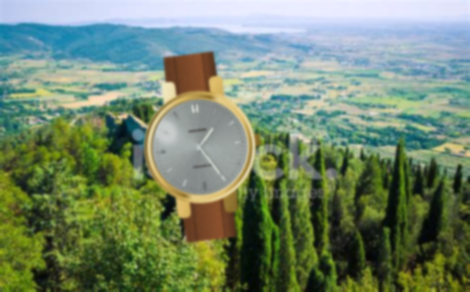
**1:25**
